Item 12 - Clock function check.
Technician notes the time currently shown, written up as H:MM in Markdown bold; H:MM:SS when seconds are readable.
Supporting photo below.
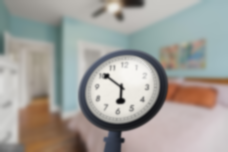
**5:51**
